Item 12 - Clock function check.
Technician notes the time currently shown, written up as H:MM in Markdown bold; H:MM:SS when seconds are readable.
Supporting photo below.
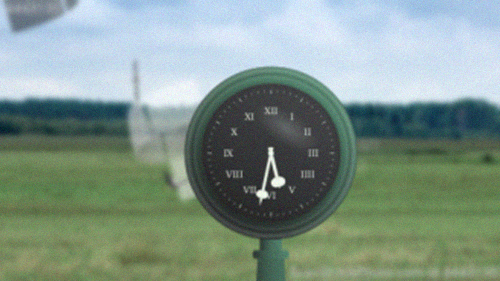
**5:32**
